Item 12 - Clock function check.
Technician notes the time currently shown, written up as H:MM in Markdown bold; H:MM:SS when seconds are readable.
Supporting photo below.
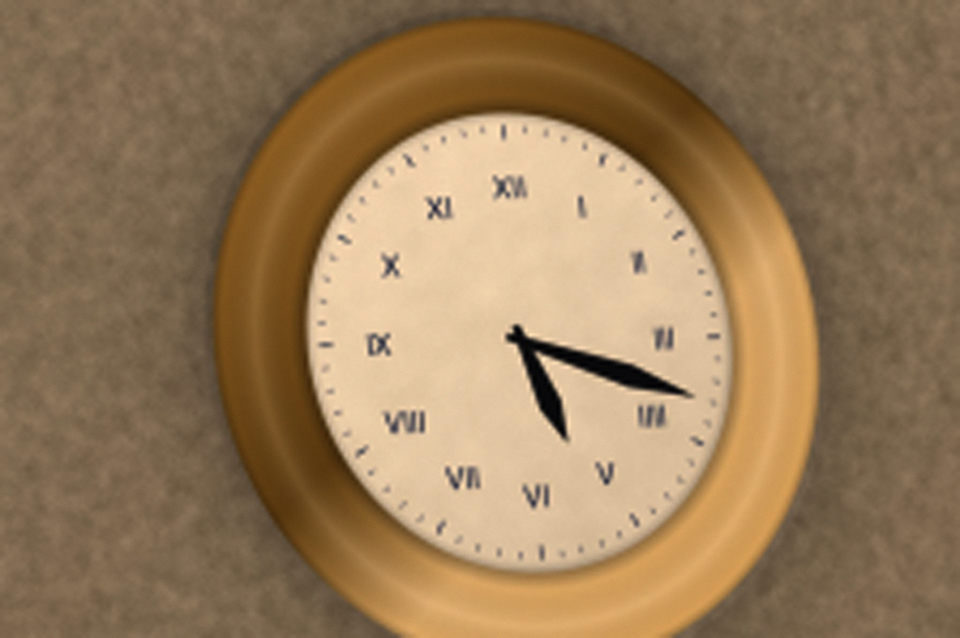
**5:18**
